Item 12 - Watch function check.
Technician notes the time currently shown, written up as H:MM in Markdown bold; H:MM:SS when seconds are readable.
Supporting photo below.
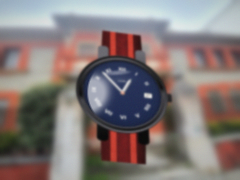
**12:53**
